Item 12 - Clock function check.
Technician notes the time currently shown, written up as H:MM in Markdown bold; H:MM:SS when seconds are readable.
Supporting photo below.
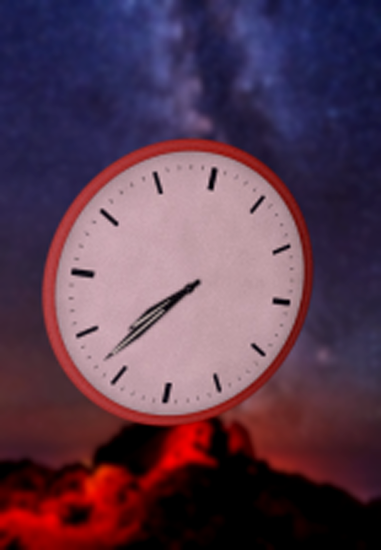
**7:37**
